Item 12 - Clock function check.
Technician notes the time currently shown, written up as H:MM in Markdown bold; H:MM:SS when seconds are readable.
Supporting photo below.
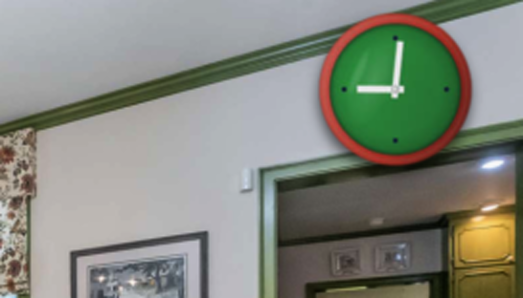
**9:01**
